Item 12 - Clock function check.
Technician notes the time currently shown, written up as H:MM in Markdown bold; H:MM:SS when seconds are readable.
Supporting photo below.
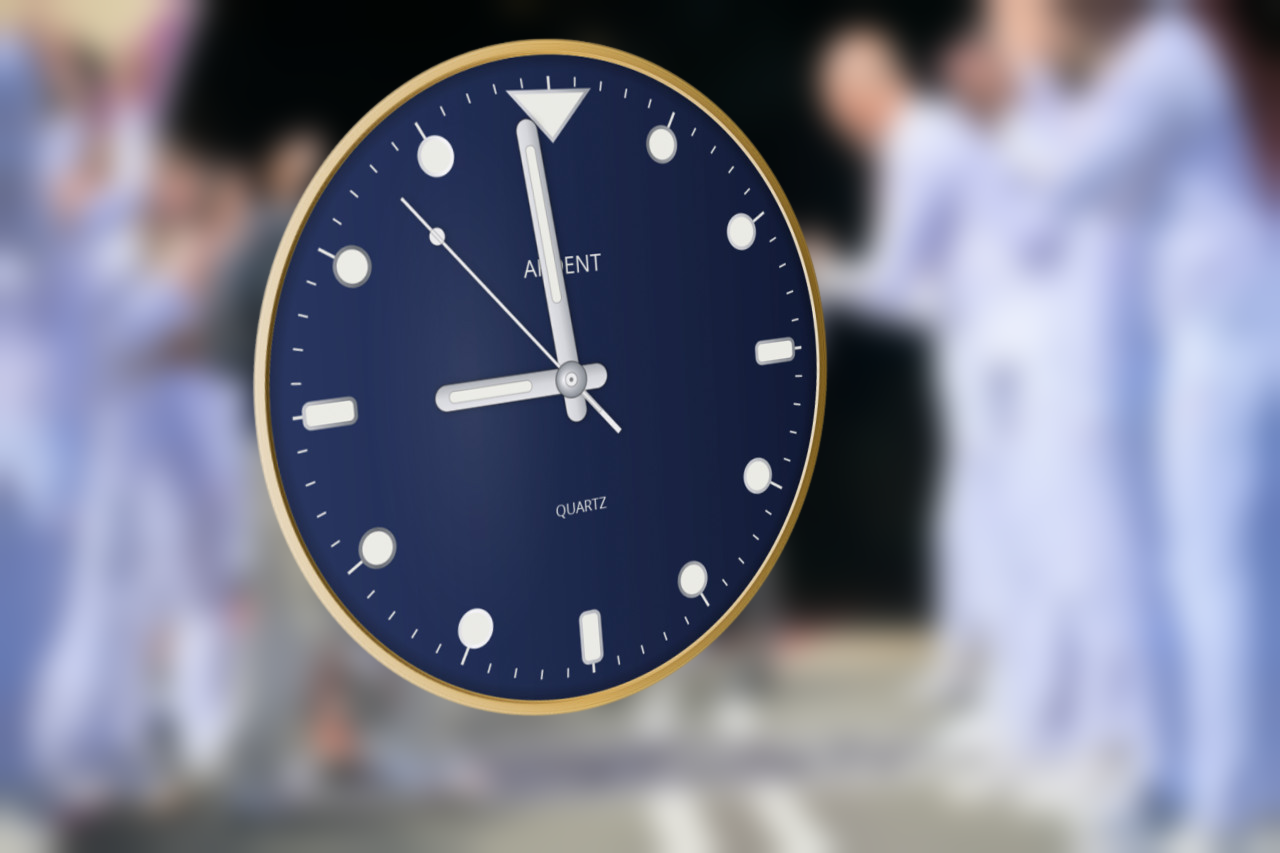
**8:58:53**
